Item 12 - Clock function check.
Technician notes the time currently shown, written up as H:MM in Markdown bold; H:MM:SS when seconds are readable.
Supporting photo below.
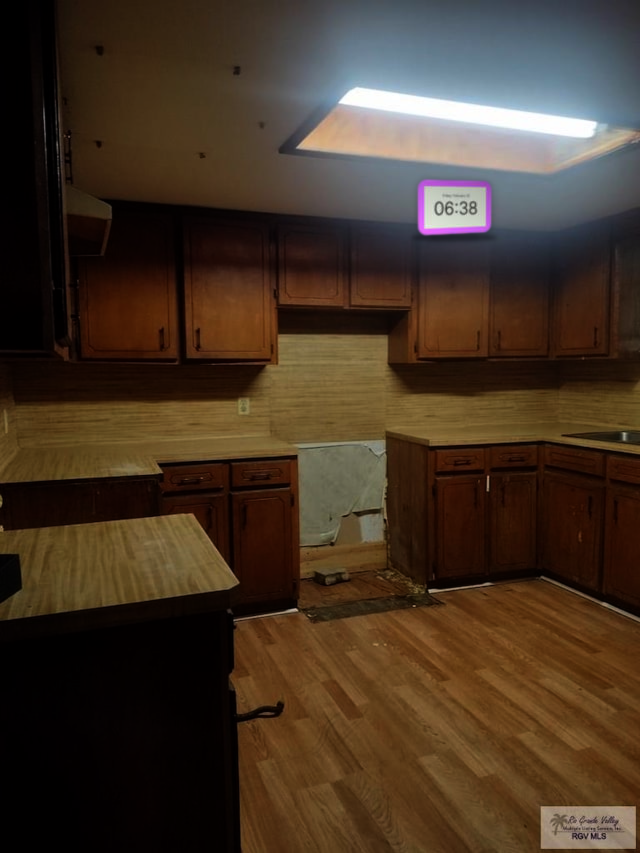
**6:38**
